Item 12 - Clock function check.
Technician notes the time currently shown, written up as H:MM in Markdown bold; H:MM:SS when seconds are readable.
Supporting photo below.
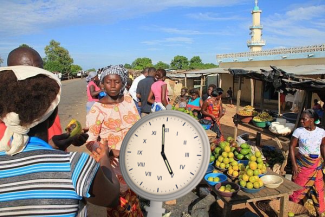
**4:59**
